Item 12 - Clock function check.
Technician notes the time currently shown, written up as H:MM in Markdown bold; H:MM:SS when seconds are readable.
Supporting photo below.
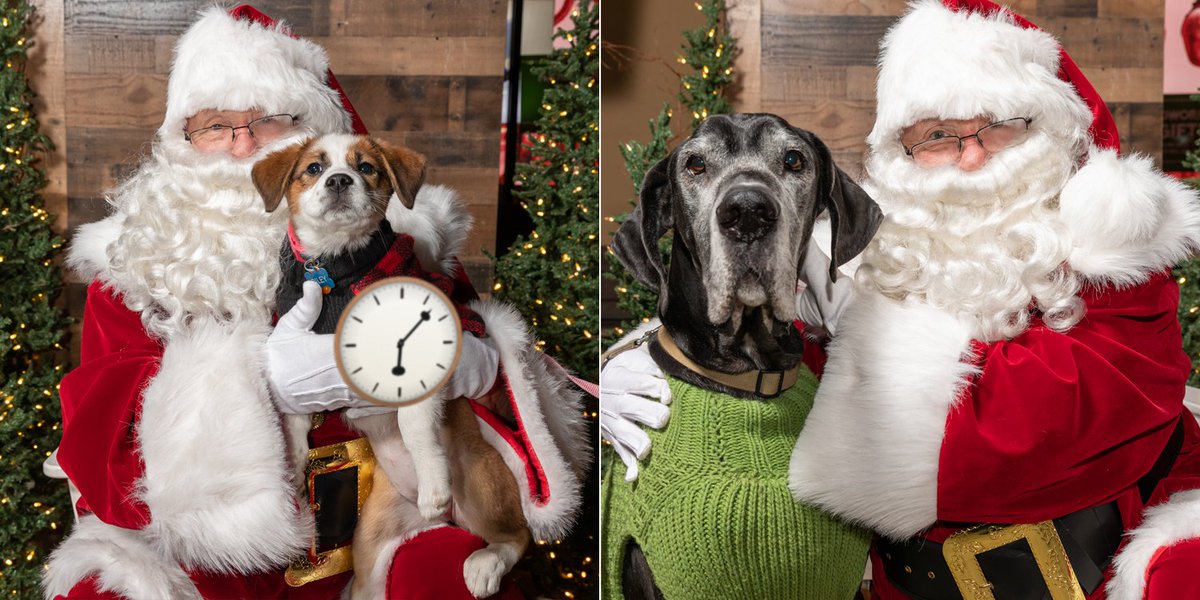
**6:07**
